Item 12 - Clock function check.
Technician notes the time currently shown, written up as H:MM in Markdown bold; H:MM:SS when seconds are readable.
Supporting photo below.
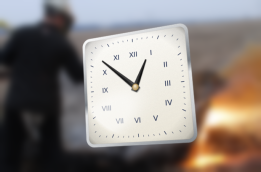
**12:52**
